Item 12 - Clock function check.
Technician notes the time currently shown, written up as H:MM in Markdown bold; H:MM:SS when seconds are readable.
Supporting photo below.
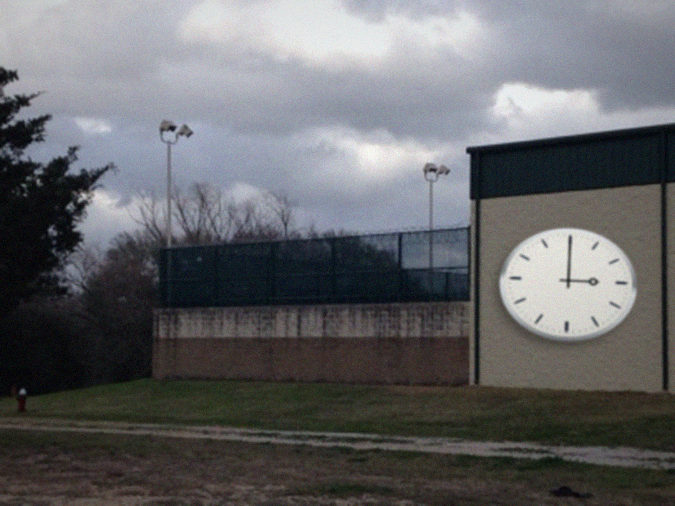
**3:00**
